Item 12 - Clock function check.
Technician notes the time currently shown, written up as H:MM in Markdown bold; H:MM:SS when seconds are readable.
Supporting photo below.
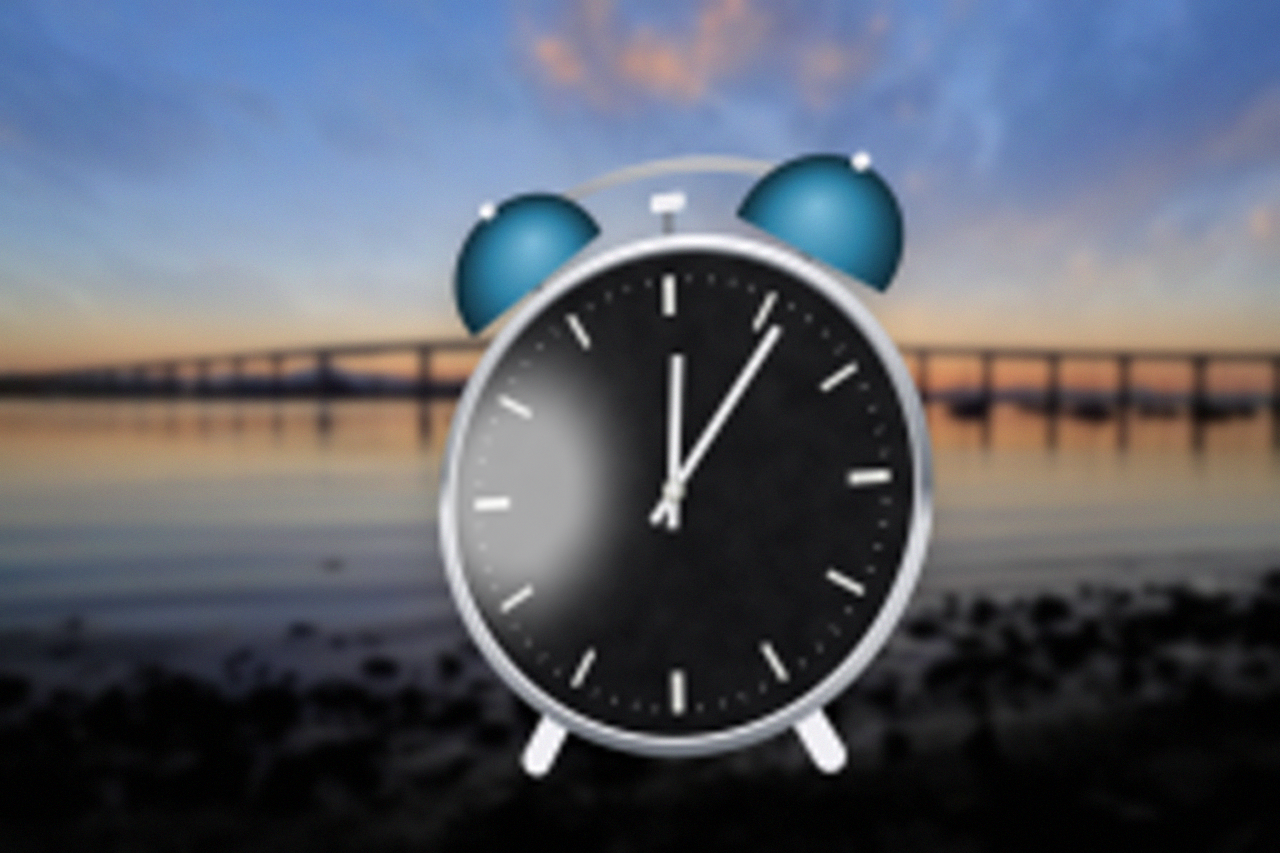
**12:06**
